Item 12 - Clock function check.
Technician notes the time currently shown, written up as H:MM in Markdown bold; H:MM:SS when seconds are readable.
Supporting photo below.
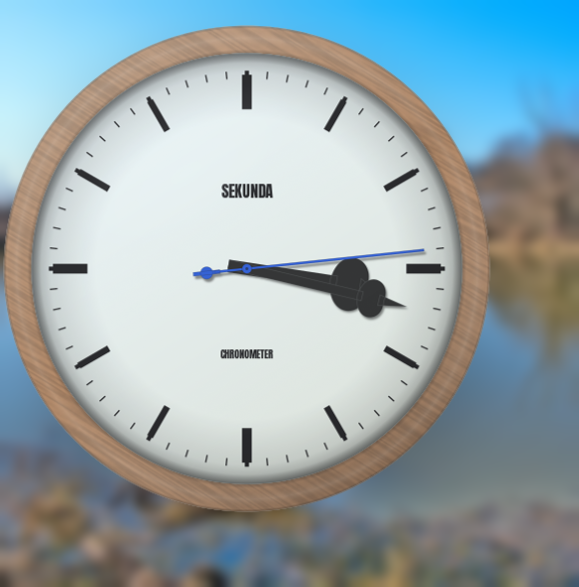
**3:17:14**
